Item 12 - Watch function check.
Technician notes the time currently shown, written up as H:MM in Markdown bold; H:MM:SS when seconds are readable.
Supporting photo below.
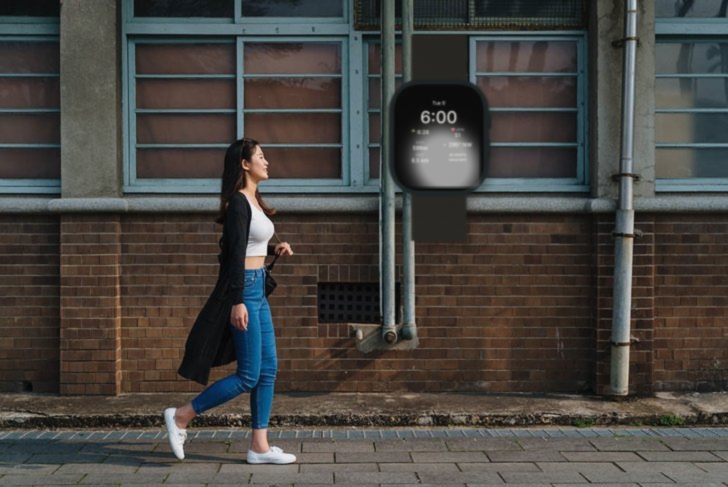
**6:00**
